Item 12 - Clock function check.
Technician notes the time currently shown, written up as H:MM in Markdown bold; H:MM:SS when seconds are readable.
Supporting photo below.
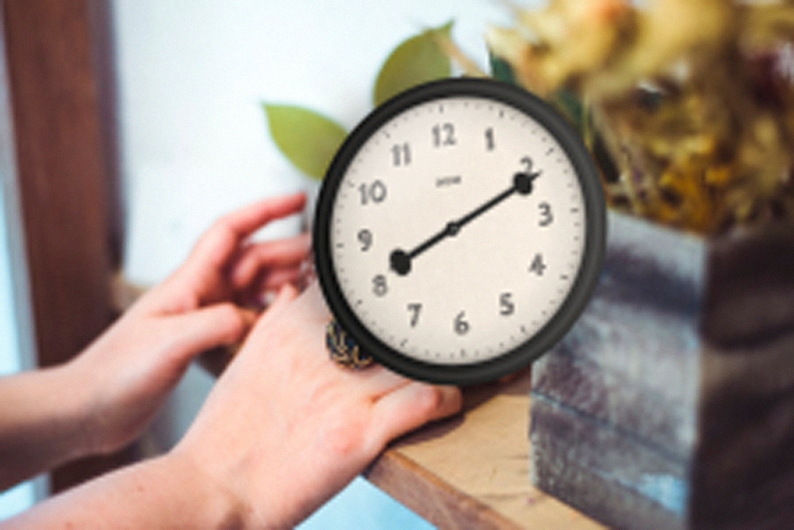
**8:11**
